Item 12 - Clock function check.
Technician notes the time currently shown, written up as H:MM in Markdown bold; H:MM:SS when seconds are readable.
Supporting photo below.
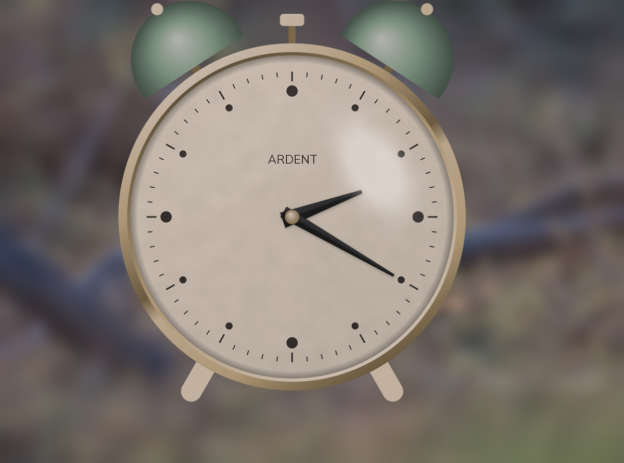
**2:20**
